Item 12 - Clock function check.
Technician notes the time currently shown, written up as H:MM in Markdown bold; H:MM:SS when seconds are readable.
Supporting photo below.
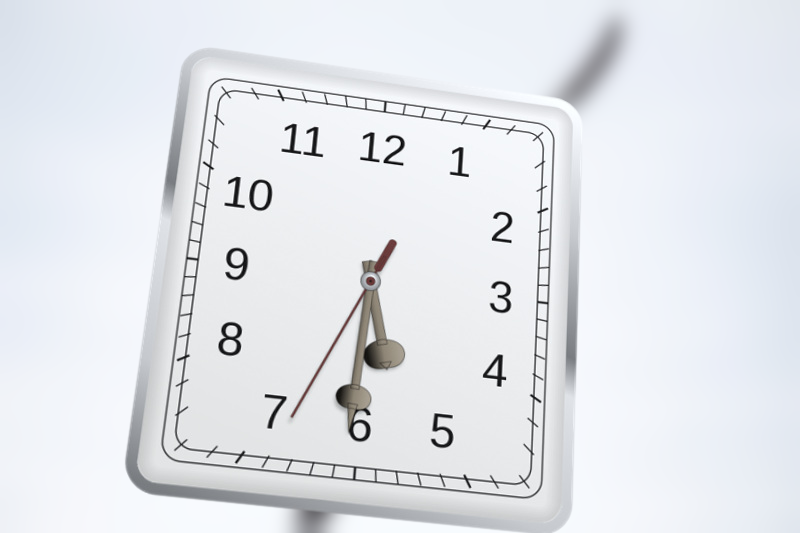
**5:30:34**
